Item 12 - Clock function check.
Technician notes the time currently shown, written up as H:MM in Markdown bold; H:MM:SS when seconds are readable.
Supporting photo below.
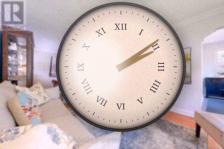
**2:09**
